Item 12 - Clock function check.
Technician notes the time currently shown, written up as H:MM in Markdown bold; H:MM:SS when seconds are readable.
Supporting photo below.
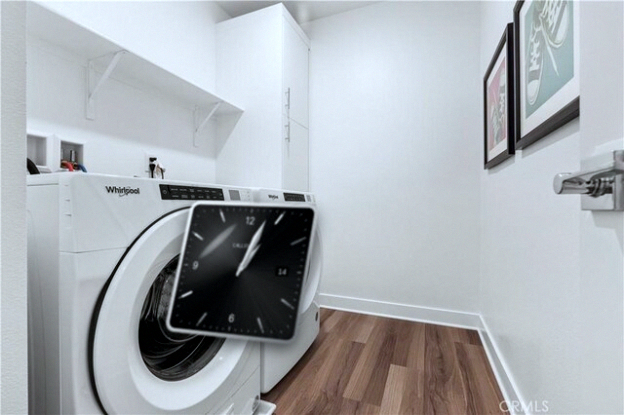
**1:03**
